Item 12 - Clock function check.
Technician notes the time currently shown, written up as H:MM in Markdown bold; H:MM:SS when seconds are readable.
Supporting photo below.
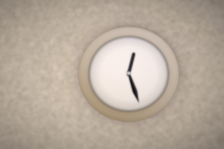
**12:27**
